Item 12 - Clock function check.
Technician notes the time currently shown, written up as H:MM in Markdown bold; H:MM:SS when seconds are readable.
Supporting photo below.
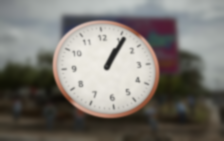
**1:06**
